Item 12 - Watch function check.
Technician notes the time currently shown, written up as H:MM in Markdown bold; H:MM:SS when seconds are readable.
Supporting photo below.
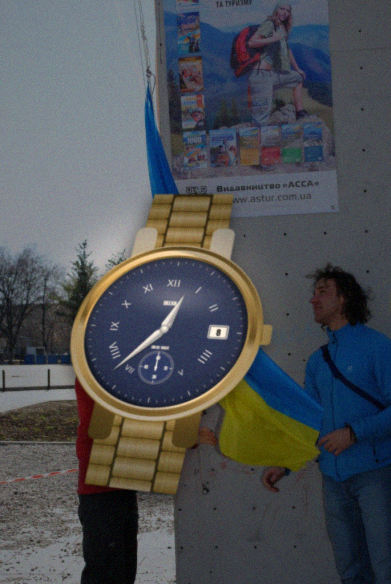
**12:37**
